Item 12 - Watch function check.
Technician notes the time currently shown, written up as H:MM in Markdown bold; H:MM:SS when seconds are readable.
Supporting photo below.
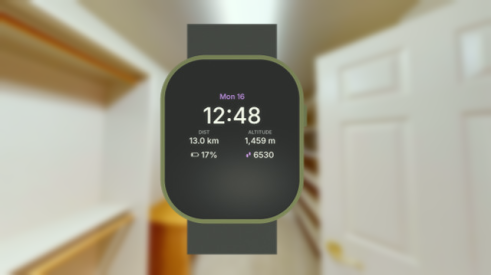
**12:48**
